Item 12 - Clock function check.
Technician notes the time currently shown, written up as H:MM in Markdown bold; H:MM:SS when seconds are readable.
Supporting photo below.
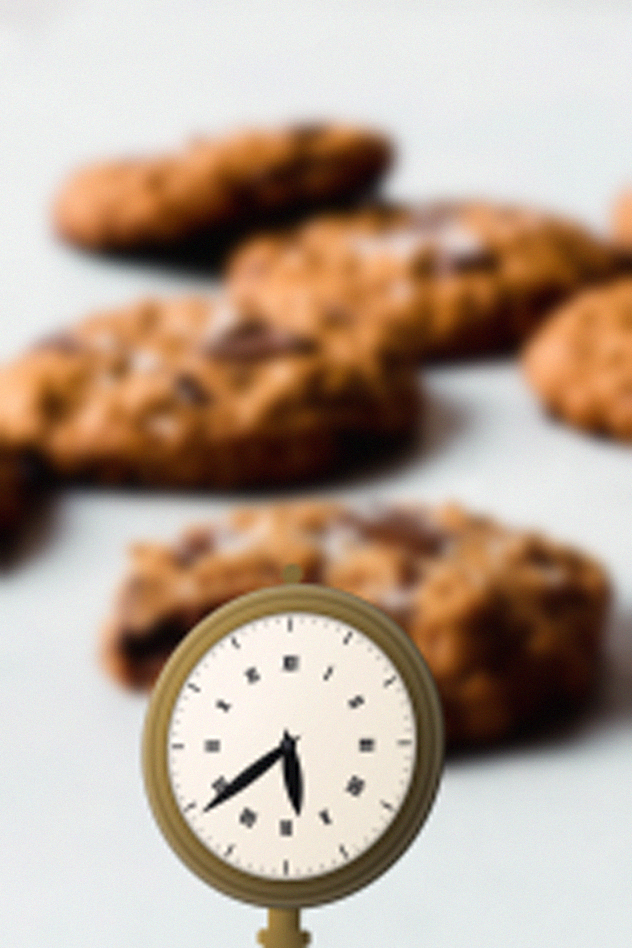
**5:39**
